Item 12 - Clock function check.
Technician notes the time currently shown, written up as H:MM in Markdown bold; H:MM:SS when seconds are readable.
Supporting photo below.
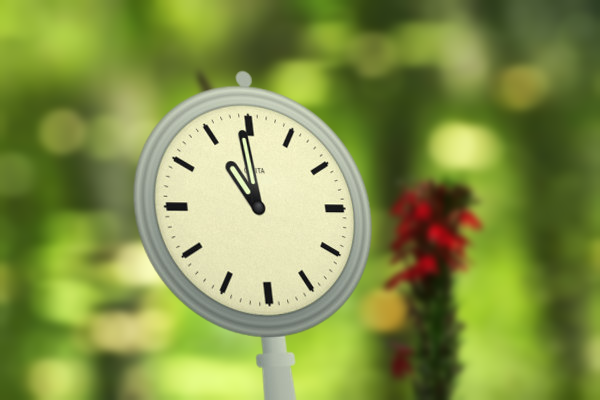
**10:59**
